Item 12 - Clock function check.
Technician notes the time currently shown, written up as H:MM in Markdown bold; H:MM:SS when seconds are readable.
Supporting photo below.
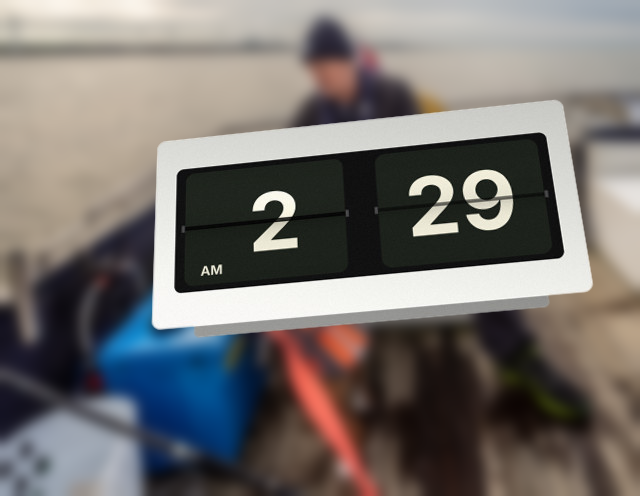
**2:29**
